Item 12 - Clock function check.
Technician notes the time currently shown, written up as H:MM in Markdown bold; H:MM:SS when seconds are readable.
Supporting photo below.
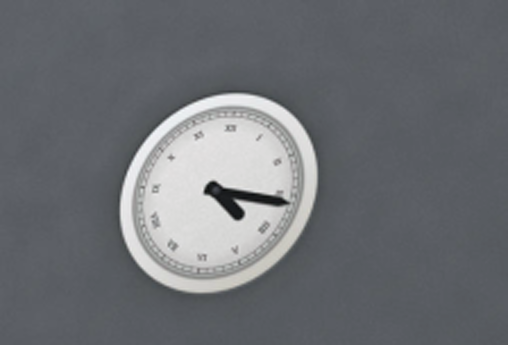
**4:16**
